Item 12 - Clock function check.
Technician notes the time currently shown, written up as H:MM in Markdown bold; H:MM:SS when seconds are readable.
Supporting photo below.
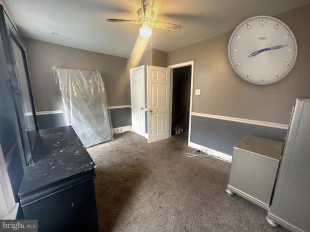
**8:13**
